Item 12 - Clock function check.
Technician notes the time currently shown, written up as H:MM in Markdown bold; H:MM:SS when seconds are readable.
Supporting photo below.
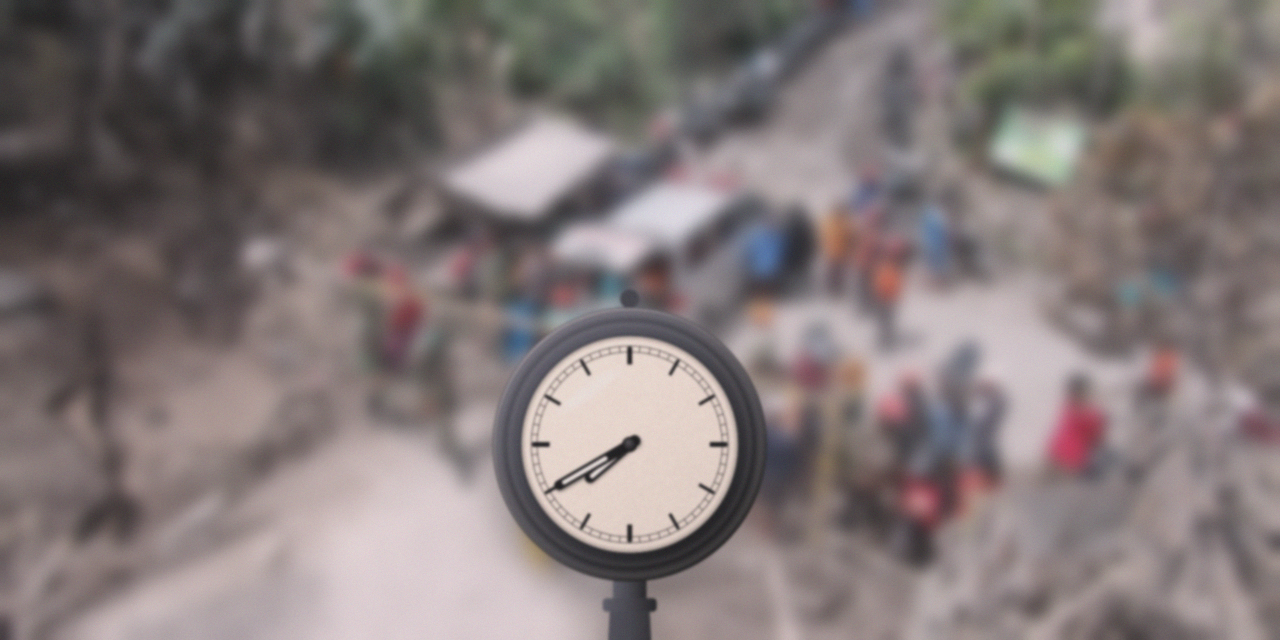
**7:40**
